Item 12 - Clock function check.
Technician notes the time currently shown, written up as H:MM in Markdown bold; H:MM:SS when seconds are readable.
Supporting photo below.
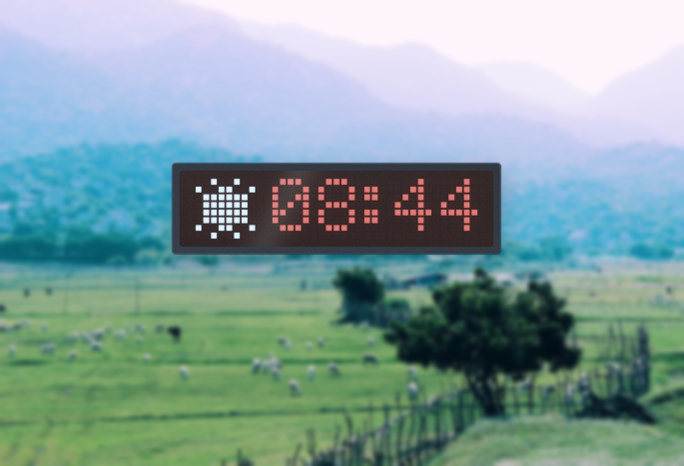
**8:44**
